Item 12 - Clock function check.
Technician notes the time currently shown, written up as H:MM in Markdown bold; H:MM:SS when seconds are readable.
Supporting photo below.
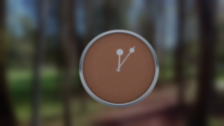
**12:06**
